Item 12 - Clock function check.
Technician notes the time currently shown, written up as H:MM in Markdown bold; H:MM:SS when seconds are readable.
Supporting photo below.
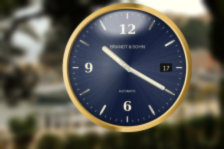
**10:20**
